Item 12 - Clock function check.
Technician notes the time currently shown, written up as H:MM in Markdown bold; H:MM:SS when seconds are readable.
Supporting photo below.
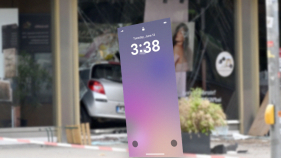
**3:38**
